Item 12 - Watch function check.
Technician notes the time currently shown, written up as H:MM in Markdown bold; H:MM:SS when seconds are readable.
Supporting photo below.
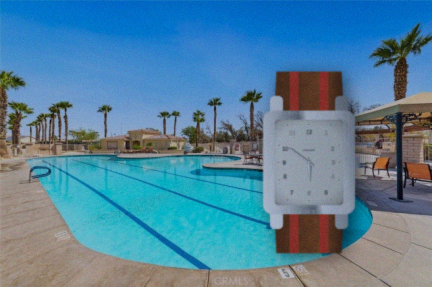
**5:51**
